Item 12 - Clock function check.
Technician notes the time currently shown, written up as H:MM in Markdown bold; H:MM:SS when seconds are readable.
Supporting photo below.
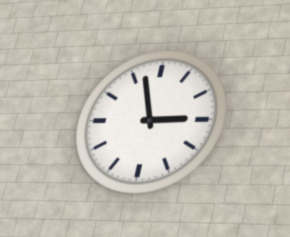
**2:57**
